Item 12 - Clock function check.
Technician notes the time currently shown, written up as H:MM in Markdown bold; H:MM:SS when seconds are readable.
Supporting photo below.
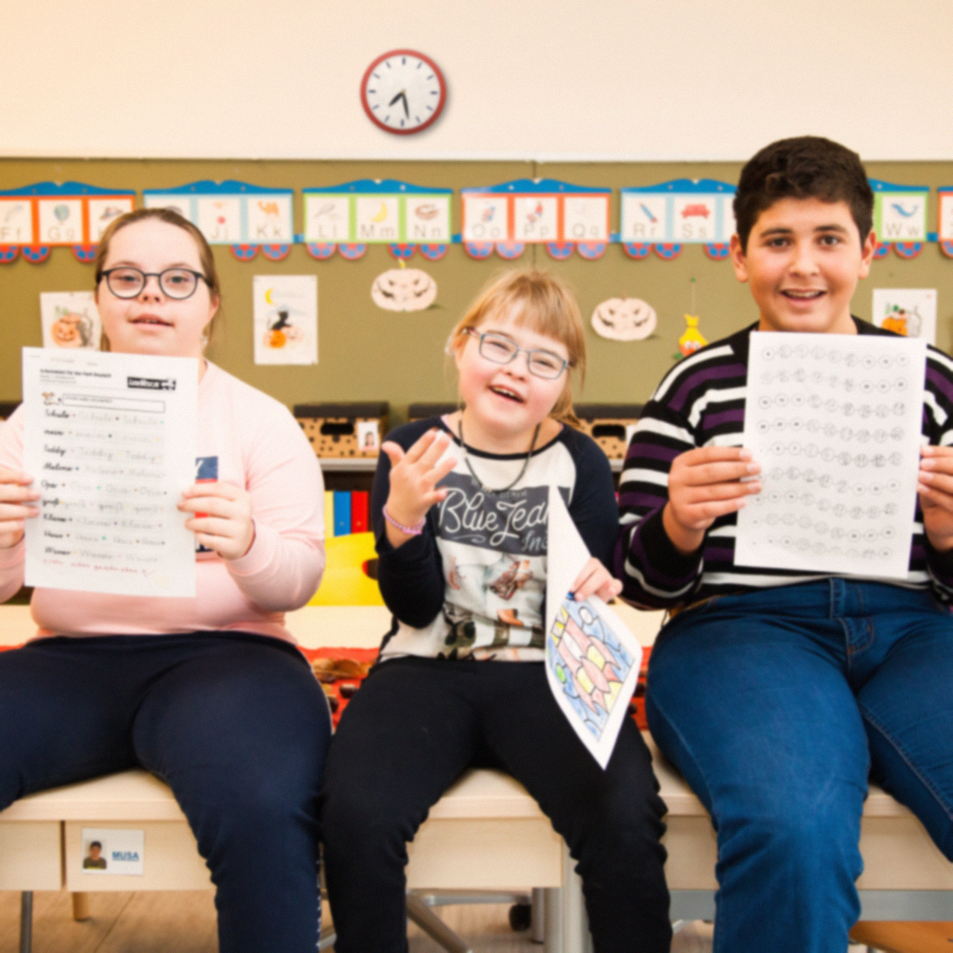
**7:28**
